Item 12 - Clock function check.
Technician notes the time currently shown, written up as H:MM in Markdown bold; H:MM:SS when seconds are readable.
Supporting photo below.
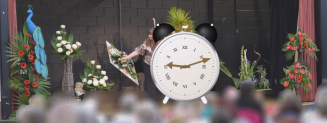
**9:12**
